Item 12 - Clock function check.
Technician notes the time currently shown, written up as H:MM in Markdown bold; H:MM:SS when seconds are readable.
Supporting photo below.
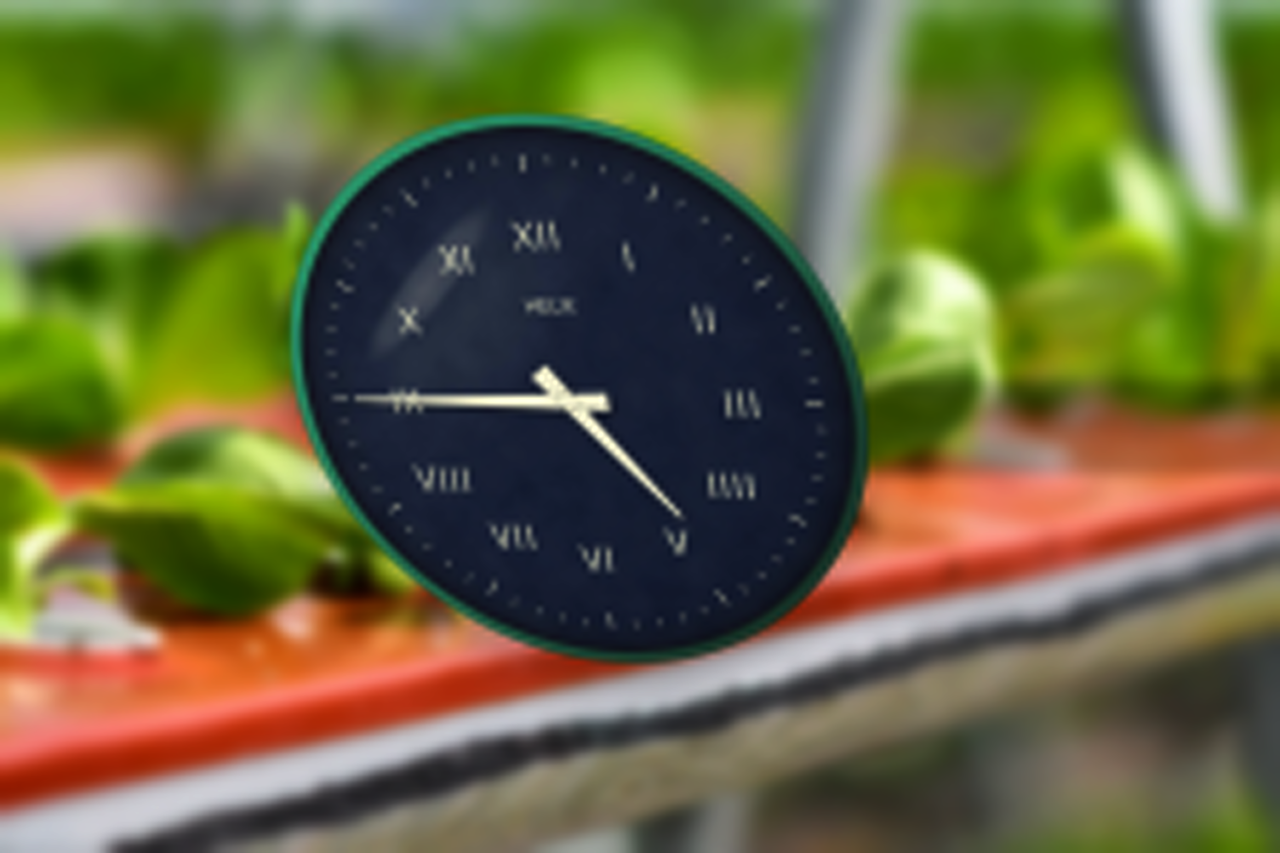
**4:45**
